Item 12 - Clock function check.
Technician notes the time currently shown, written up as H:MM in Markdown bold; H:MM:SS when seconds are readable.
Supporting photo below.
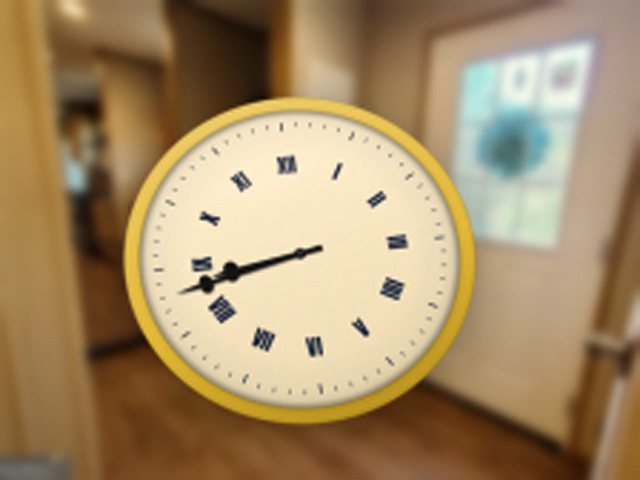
**8:43**
